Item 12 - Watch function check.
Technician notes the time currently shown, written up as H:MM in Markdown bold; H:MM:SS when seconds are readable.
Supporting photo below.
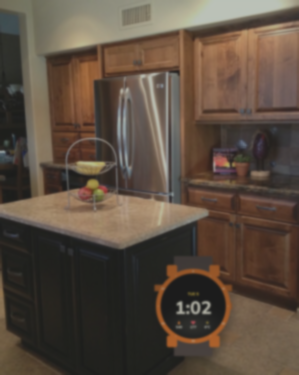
**1:02**
